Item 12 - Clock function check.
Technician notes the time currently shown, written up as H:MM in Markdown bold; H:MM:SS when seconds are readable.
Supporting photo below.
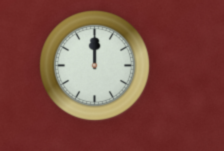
**12:00**
